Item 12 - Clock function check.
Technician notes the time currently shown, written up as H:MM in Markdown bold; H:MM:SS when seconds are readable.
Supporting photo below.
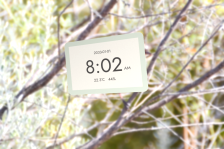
**8:02**
